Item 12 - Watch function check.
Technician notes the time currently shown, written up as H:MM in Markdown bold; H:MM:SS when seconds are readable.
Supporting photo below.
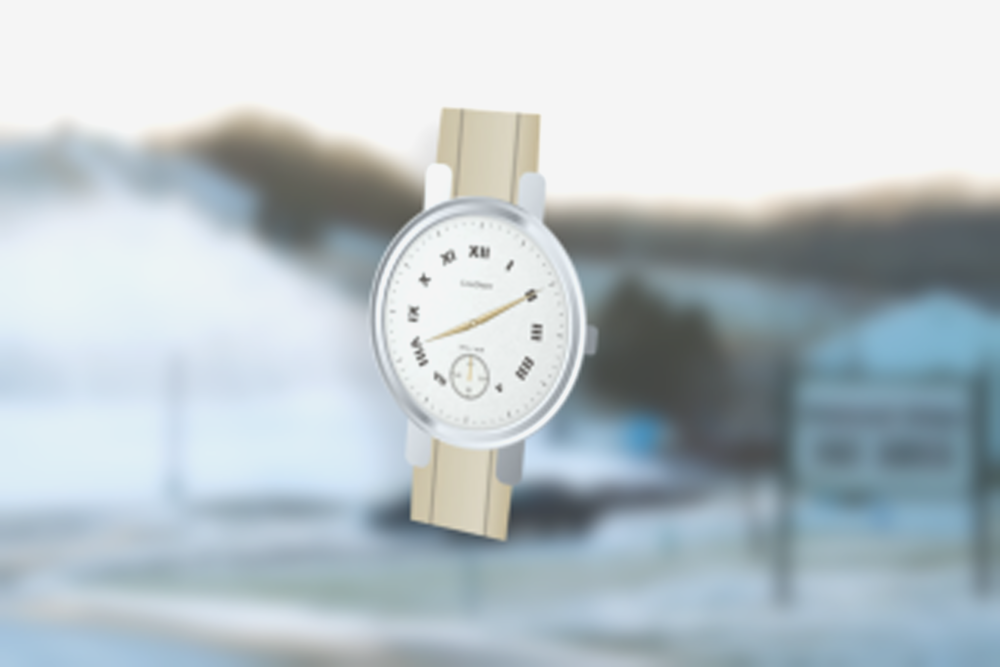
**8:10**
